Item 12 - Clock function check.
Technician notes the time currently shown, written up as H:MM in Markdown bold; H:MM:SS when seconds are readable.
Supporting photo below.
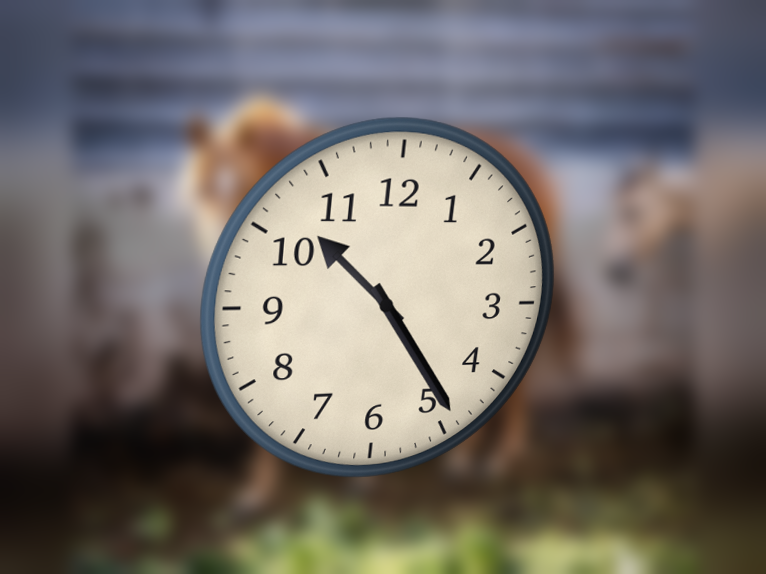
**10:24**
